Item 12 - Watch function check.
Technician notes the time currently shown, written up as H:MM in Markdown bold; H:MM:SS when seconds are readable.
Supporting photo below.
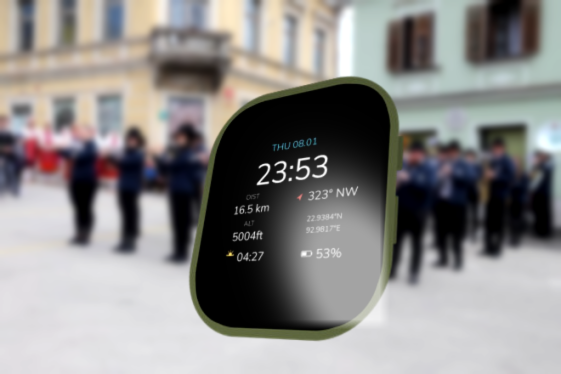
**23:53**
